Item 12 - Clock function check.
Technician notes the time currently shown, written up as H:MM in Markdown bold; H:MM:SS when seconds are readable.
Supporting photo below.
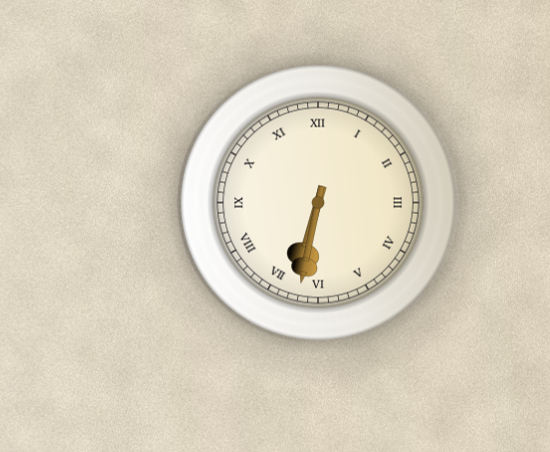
**6:32**
